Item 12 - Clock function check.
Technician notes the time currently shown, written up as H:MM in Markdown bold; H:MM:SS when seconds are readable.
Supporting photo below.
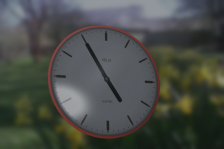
**4:55**
